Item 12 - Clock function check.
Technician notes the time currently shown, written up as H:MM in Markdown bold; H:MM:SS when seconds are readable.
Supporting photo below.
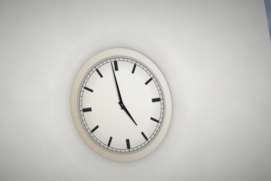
**4:59**
